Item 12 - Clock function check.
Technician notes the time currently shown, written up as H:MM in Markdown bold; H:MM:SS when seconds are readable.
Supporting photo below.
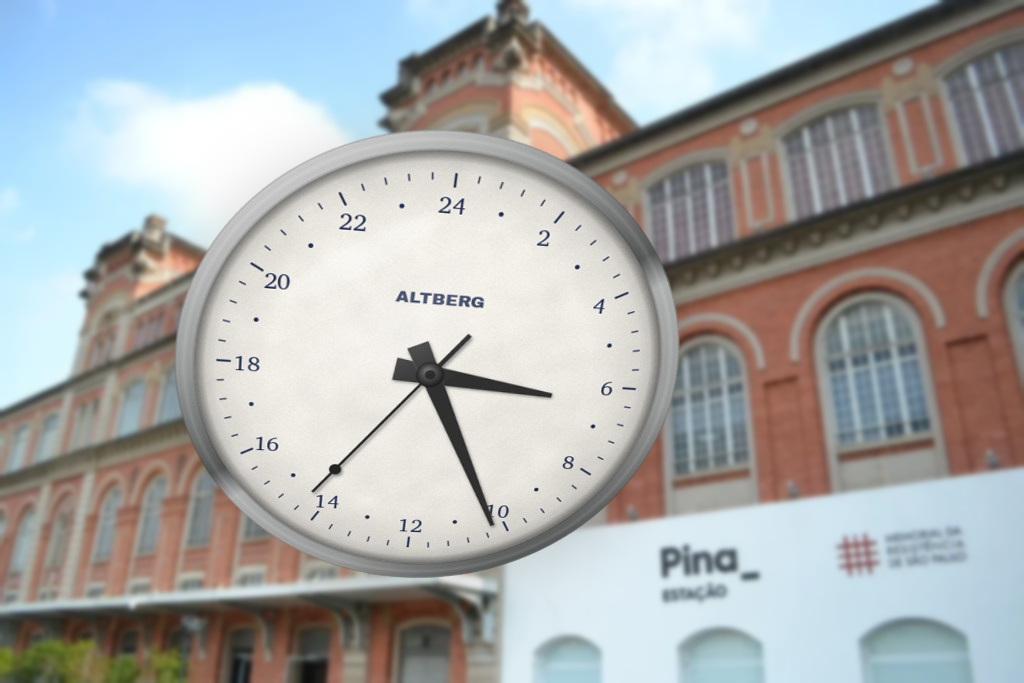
**6:25:36**
